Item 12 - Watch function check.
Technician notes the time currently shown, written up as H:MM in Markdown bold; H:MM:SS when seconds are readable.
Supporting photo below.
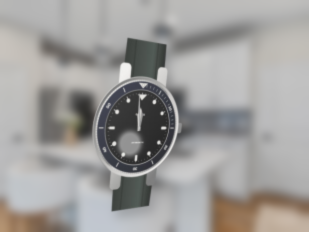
**11:59**
